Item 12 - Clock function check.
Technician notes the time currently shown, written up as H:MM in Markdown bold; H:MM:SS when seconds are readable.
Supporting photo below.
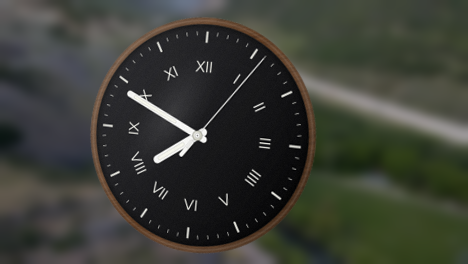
**7:49:06**
